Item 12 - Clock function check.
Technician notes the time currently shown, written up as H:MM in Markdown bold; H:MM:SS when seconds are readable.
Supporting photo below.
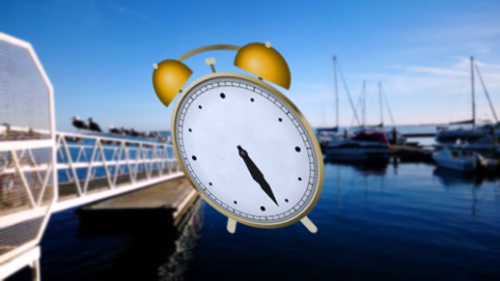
**5:27**
